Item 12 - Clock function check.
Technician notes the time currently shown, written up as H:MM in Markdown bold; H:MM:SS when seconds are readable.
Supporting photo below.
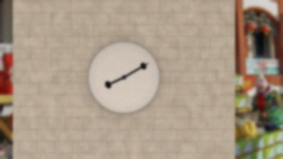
**8:10**
